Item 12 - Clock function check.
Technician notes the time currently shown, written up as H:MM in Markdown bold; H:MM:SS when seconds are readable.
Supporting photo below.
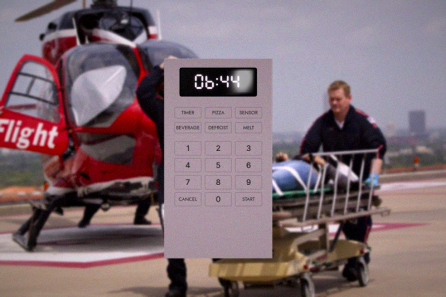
**6:44**
